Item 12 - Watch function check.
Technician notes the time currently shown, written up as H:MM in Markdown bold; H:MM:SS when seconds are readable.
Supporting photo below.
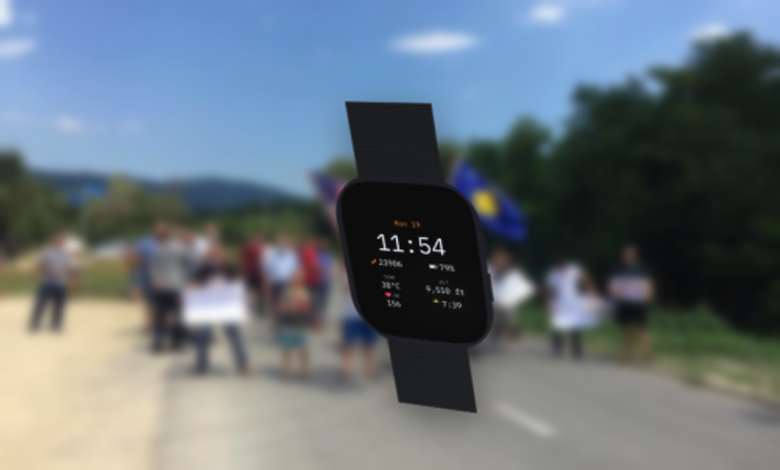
**11:54**
